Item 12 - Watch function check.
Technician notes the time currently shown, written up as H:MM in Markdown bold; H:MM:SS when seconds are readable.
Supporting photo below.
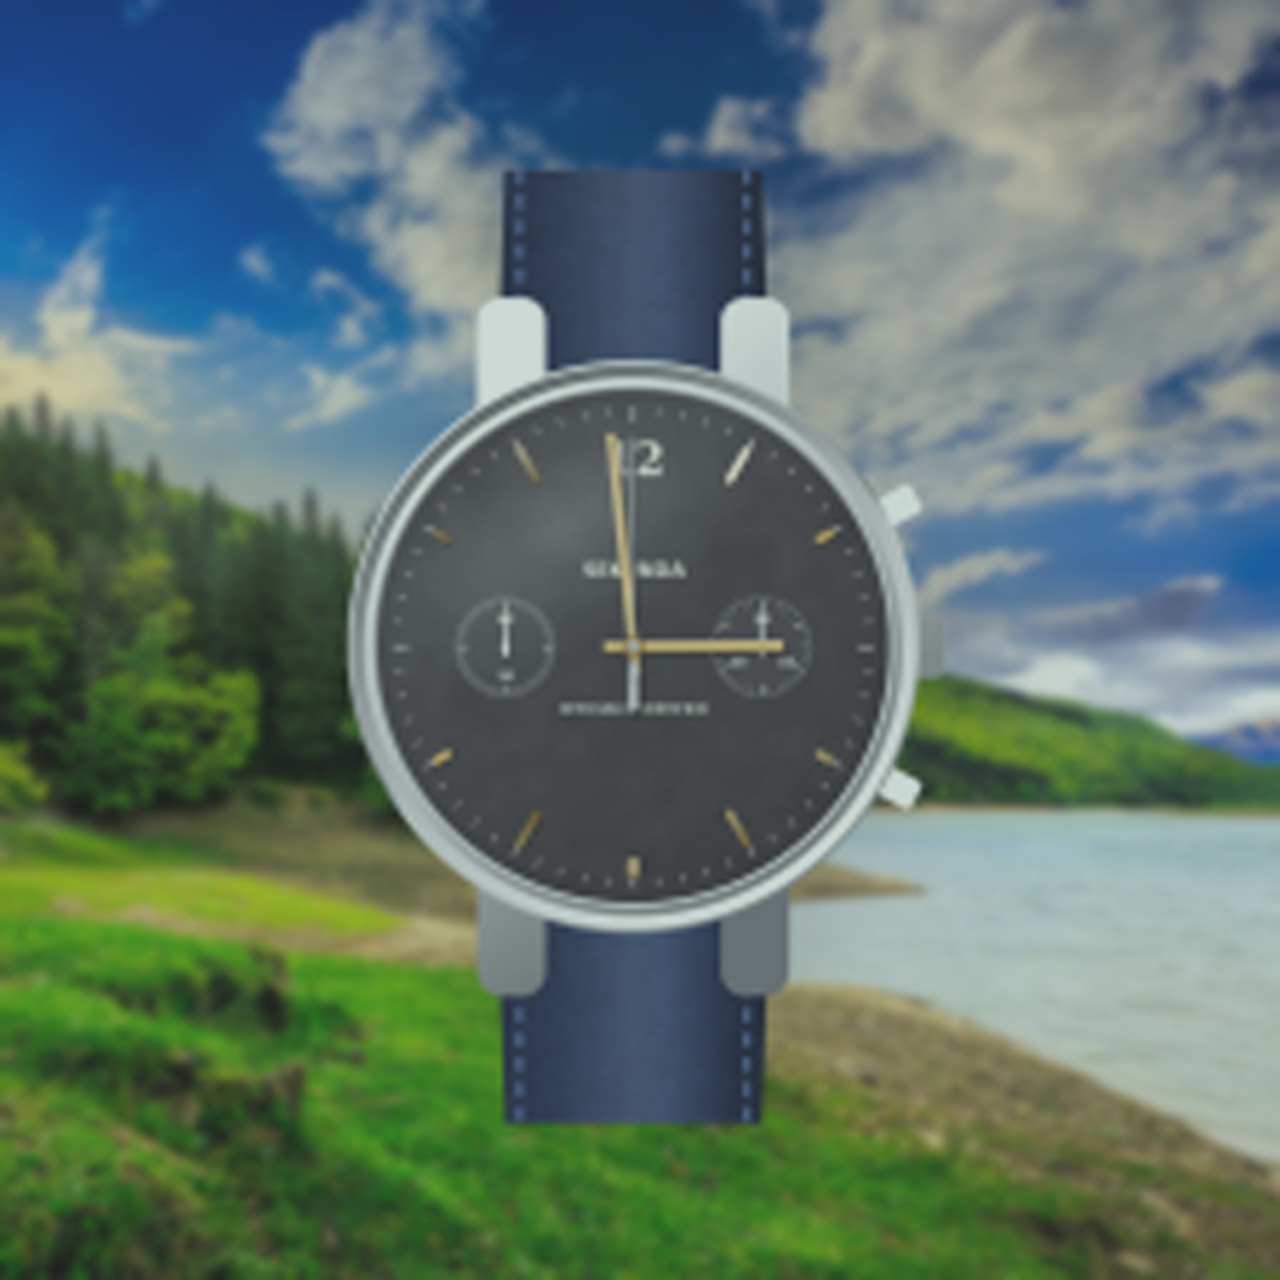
**2:59**
